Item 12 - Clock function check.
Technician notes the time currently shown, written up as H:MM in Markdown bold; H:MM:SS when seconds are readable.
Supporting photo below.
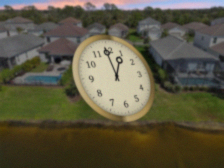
**12:59**
